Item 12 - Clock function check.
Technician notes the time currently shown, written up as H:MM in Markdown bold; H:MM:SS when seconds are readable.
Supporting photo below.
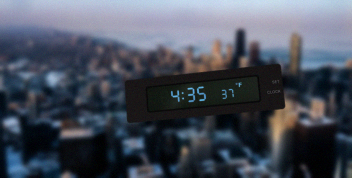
**4:35**
